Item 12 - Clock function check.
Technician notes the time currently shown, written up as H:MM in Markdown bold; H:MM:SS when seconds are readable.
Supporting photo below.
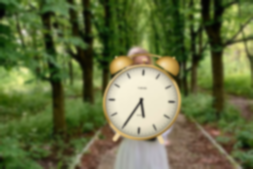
**5:35**
